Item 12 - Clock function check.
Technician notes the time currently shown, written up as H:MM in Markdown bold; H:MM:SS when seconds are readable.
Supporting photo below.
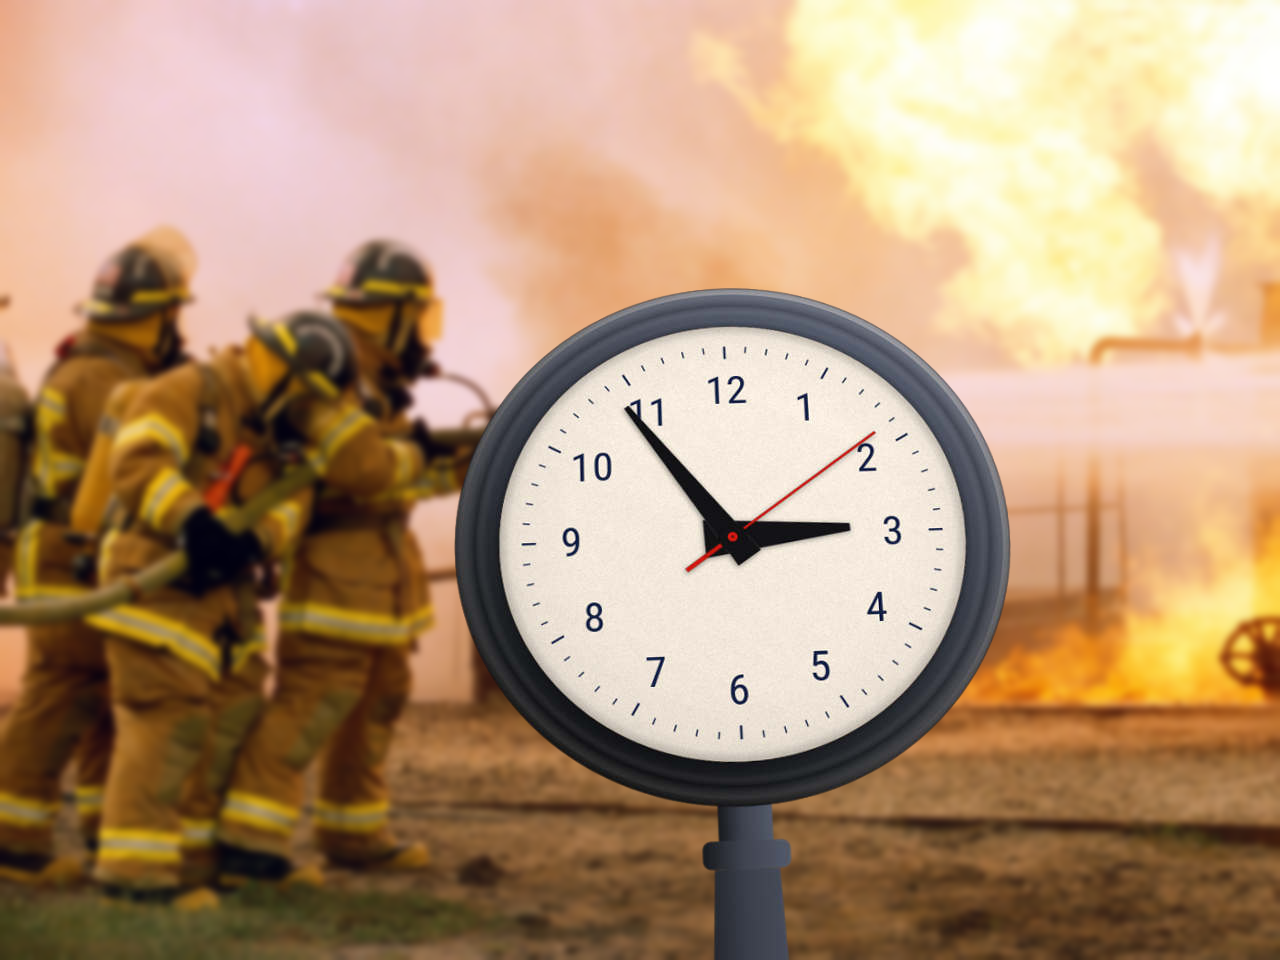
**2:54:09**
